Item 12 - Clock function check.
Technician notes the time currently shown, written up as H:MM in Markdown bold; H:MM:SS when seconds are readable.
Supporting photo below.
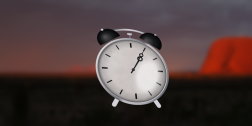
**1:05**
